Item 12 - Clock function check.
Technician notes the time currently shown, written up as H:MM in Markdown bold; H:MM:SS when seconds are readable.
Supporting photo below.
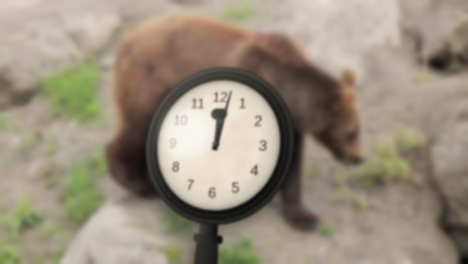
**12:02**
